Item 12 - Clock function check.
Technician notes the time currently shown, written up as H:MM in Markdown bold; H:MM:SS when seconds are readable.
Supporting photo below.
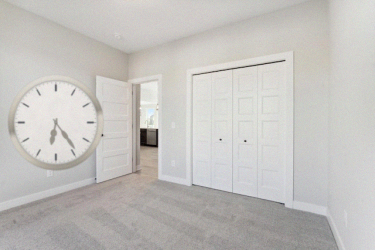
**6:24**
